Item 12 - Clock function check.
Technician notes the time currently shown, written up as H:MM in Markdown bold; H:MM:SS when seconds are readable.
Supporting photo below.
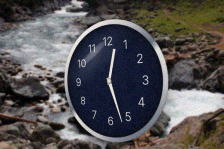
**12:27**
